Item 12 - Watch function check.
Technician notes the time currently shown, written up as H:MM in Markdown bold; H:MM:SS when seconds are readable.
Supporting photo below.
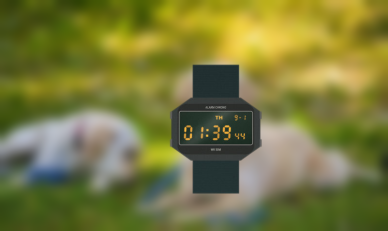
**1:39:44**
